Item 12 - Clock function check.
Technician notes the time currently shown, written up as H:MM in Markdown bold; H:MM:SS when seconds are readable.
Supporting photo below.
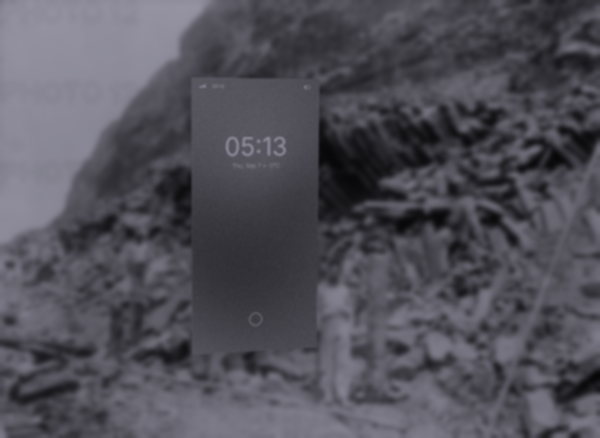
**5:13**
